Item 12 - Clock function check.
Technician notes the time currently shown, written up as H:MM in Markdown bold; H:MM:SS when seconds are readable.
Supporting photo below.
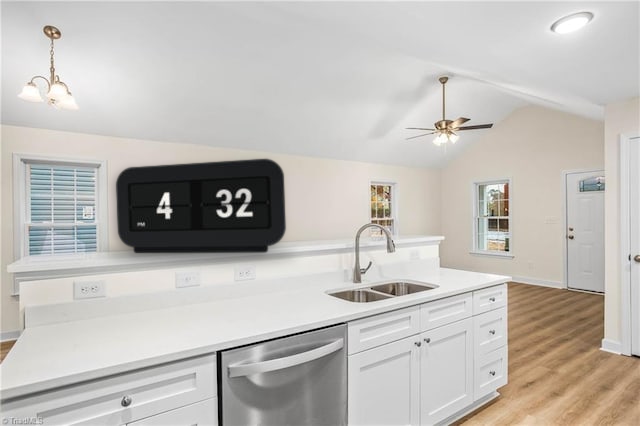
**4:32**
